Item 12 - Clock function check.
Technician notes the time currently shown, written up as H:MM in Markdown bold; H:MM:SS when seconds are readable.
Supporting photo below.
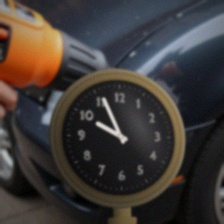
**9:56**
